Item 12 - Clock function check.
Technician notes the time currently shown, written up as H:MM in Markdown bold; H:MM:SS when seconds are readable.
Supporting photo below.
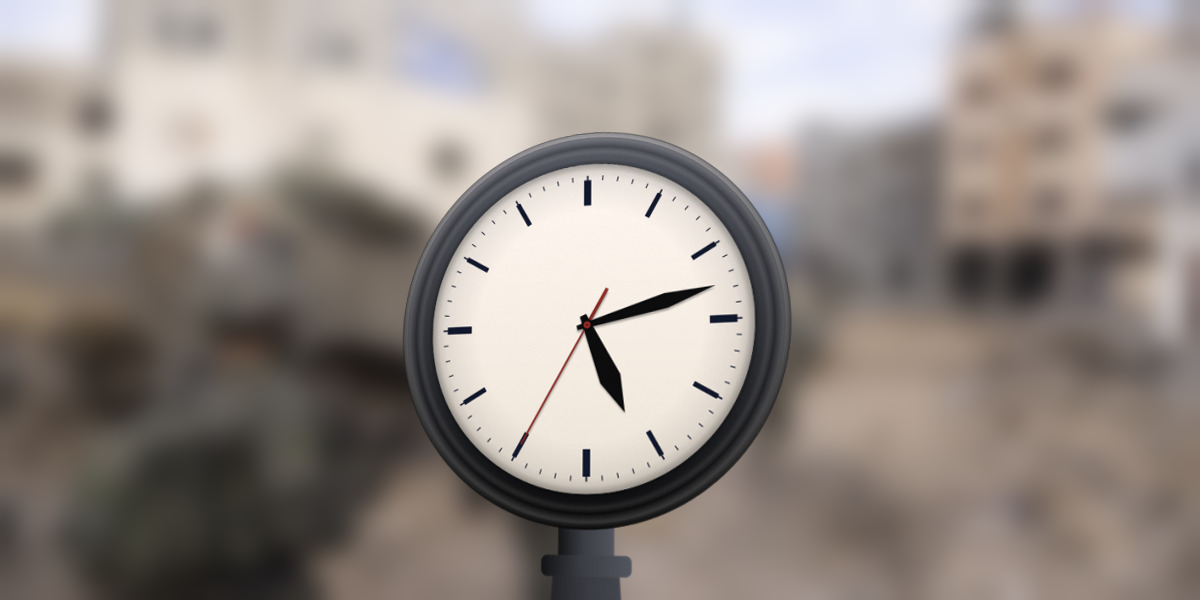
**5:12:35**
